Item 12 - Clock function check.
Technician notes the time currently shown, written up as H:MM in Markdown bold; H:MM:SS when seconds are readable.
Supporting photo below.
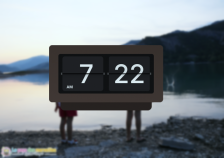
**7:22**
